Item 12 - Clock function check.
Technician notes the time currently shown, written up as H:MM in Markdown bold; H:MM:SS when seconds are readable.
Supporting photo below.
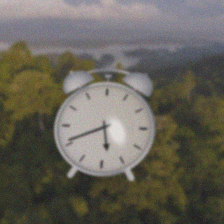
**5:41**
